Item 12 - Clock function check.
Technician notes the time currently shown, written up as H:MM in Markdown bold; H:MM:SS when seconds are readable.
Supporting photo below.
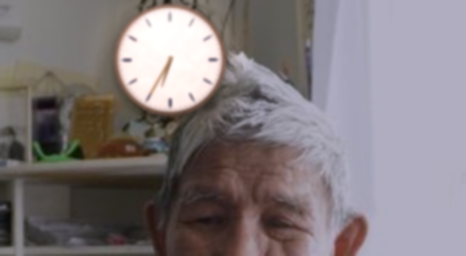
**6:35**
